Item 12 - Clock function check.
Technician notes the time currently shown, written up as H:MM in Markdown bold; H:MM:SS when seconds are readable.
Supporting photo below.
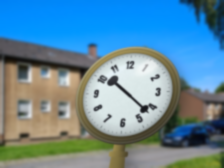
**10:22**
